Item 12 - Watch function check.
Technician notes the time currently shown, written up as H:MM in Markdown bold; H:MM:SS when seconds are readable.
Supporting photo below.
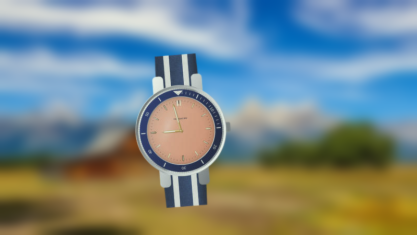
**8:58**
